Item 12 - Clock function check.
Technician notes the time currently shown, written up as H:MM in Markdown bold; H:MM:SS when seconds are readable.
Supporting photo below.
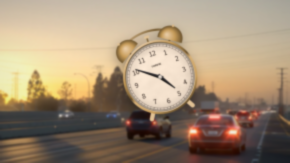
**4:51**
